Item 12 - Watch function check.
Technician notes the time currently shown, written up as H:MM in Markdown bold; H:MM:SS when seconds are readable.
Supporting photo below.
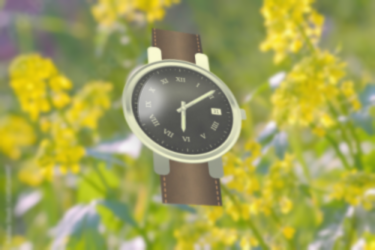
**6:09**
